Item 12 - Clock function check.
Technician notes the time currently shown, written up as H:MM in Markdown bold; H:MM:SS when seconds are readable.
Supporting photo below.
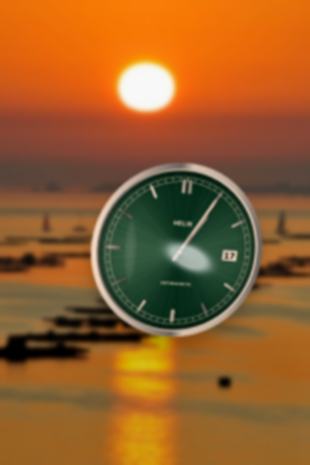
**1:05**
